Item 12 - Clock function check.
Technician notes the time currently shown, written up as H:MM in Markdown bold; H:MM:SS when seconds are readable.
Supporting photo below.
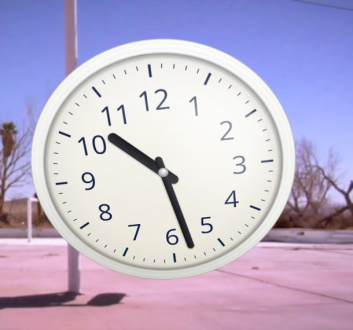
**10:28**
